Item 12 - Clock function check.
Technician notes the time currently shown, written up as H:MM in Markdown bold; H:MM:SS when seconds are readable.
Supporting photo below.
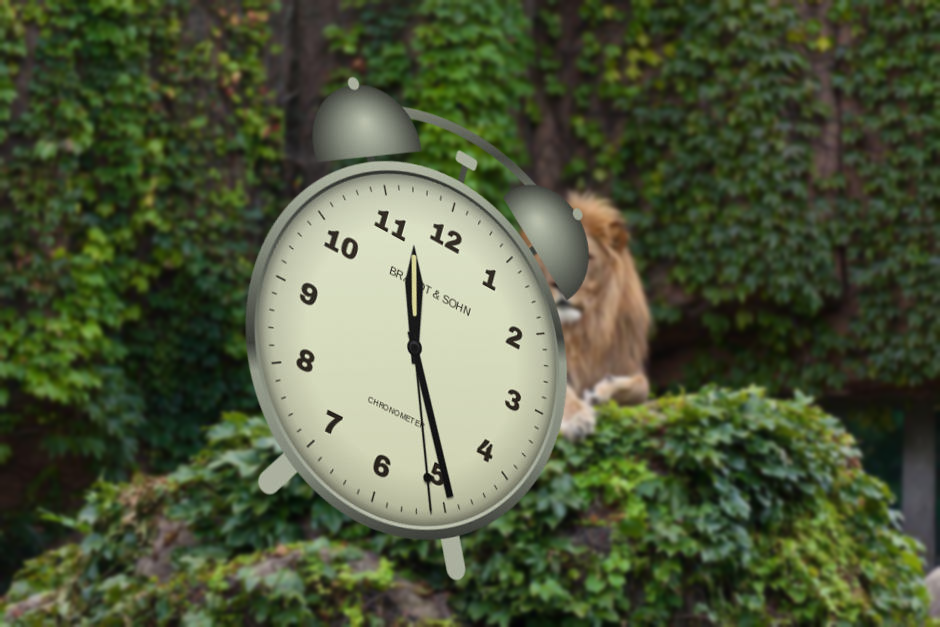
**11:24:26**
